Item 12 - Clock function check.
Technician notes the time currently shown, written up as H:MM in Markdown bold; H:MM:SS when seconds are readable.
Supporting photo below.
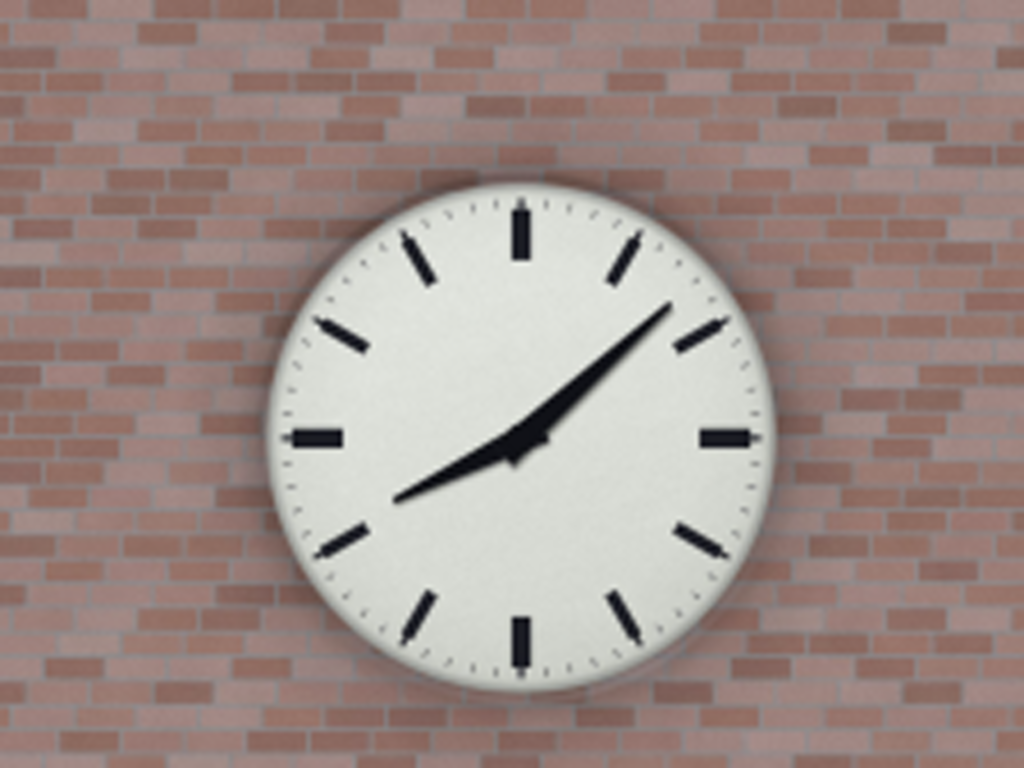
**8:08**
